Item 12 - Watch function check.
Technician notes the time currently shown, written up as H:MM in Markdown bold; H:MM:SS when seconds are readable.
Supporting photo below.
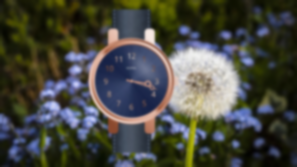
**3:18**
